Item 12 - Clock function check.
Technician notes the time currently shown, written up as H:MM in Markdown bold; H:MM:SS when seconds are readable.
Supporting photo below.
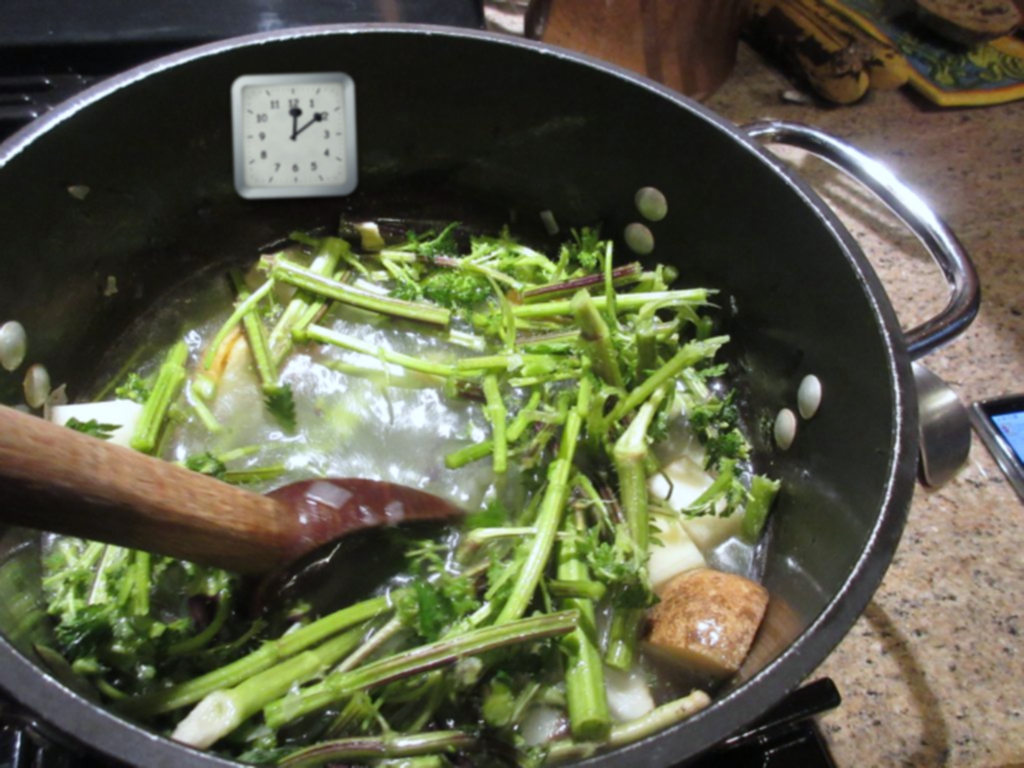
**12:09**
